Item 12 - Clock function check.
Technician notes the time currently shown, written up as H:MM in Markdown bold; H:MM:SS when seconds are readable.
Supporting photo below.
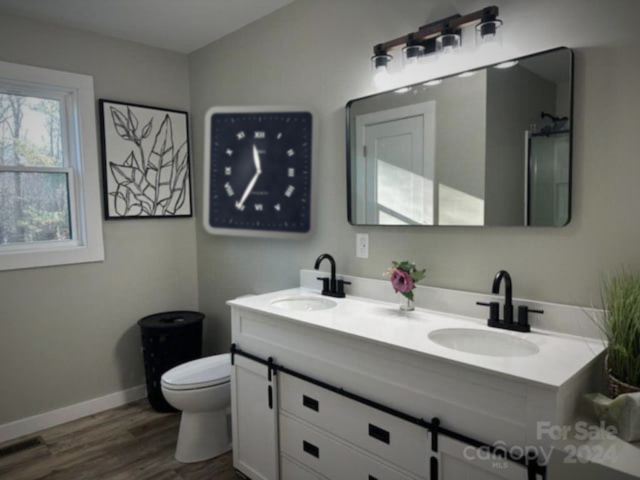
**11:35**
